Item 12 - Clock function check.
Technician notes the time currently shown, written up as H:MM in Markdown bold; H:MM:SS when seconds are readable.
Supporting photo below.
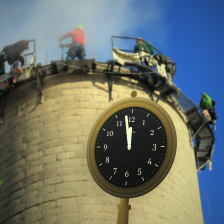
**11:58**
